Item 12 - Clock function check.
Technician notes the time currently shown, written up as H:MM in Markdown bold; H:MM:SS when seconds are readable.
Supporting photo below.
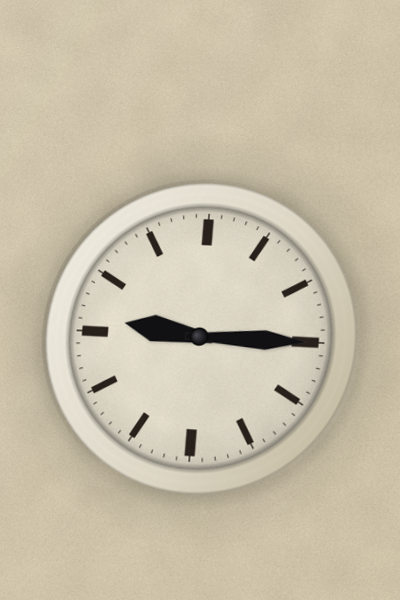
**9:15**
